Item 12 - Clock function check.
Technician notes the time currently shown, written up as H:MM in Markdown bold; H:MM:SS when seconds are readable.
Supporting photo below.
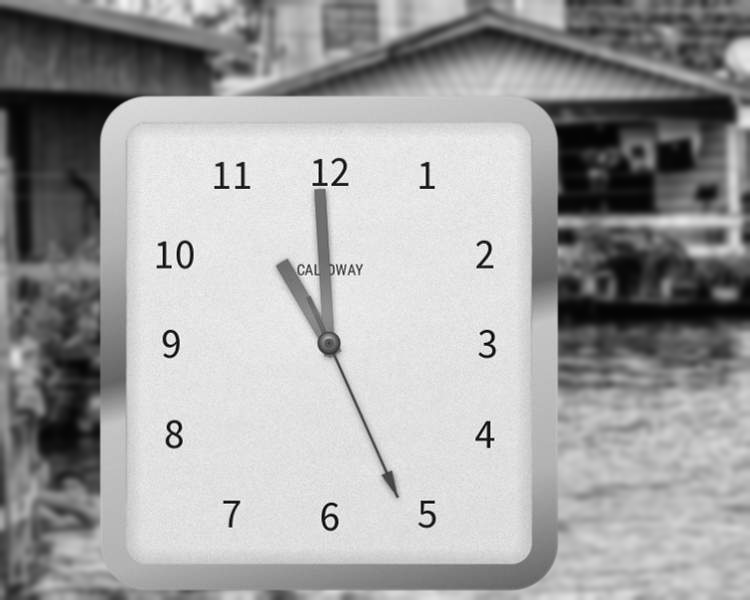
**10:59:26**
